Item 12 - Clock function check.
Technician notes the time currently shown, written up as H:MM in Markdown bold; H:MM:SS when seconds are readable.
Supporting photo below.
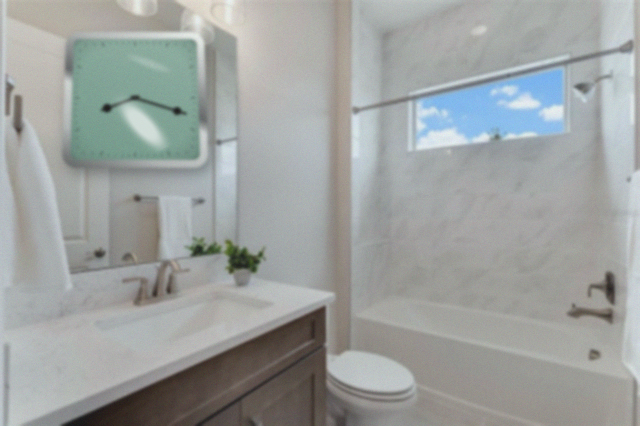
**8:18**
